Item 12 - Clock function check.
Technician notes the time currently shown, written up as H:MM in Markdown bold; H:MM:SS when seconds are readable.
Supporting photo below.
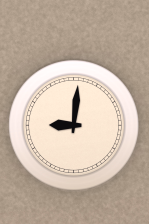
**9:01**
